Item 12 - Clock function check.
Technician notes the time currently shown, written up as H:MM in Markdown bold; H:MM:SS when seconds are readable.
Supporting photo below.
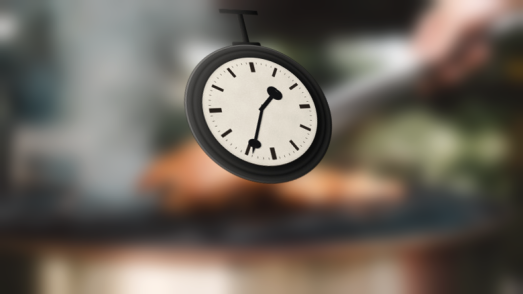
**1:34**
